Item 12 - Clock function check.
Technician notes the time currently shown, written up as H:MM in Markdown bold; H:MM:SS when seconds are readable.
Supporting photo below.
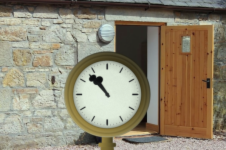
**10:53**
